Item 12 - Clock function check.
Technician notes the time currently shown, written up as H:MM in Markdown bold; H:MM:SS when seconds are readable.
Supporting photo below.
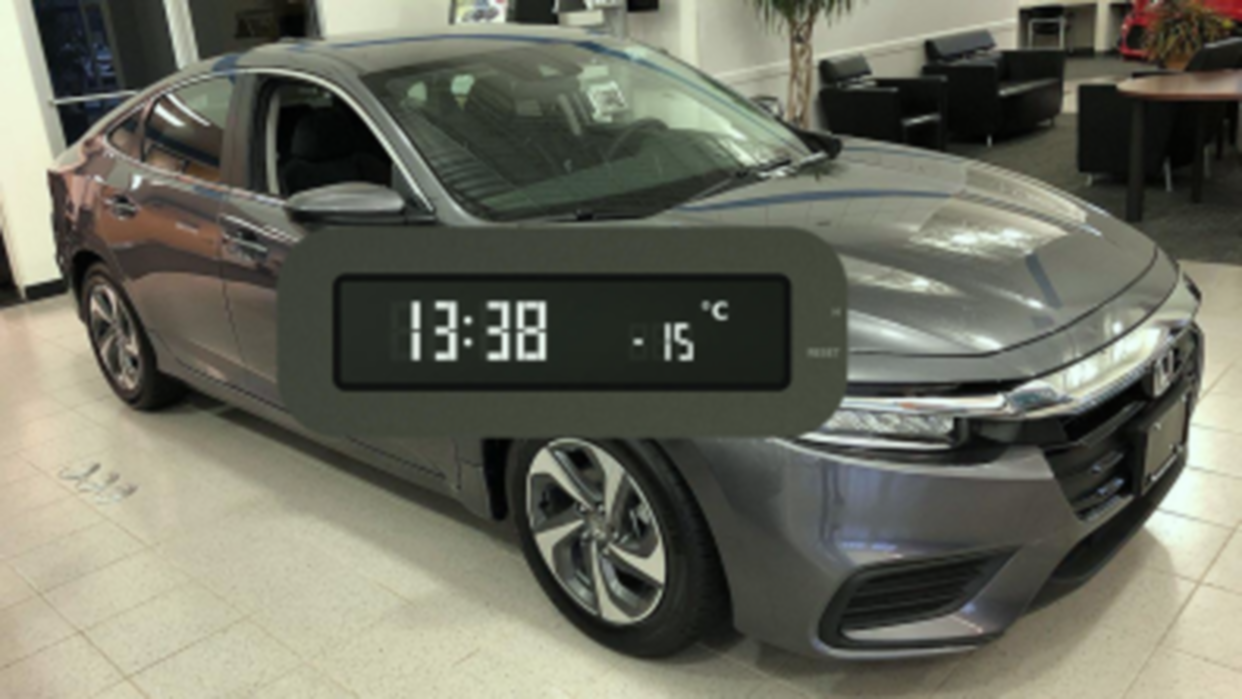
**13:38**
